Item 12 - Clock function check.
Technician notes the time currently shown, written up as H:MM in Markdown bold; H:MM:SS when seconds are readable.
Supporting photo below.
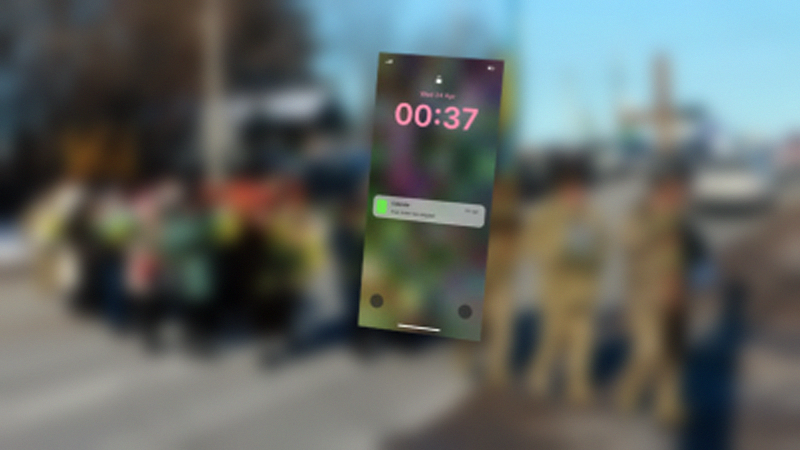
**0:37**
